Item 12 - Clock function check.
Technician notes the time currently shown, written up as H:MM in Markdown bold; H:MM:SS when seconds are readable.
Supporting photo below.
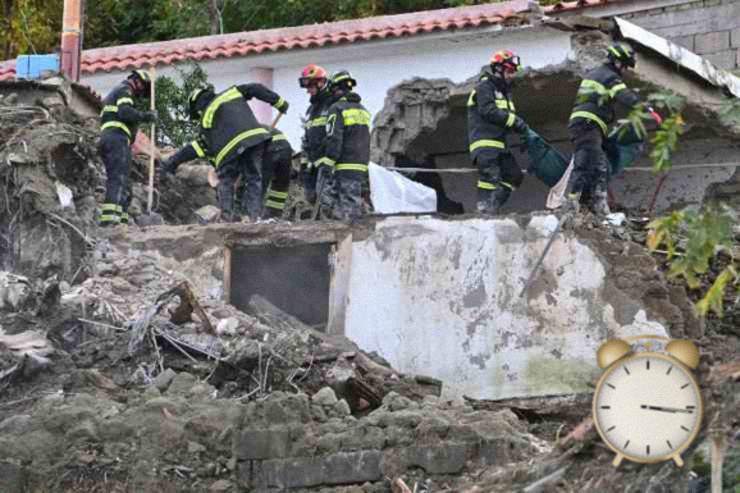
**3:16**
